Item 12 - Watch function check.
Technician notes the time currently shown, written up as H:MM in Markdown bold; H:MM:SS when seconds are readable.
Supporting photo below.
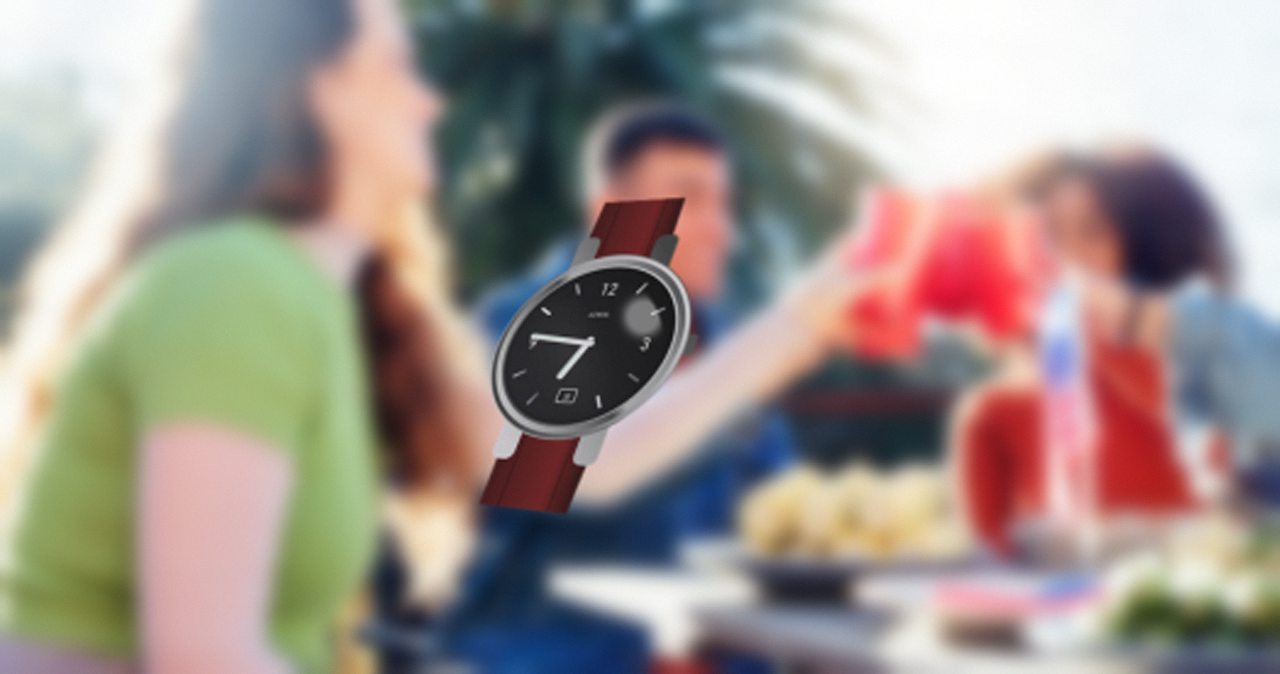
**6:46**
